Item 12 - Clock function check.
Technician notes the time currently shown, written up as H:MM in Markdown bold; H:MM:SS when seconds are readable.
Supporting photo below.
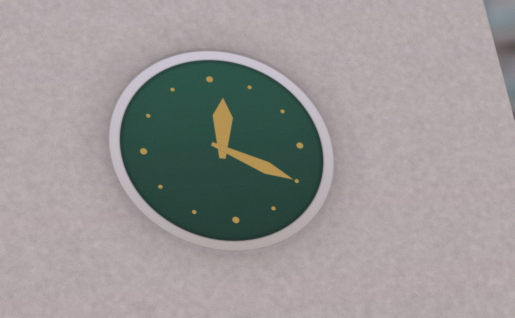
**12:20**
